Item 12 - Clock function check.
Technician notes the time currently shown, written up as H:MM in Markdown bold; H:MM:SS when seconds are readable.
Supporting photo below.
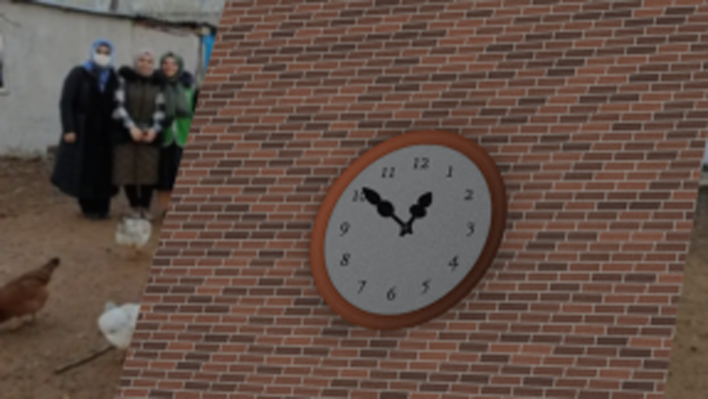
**12:51**
